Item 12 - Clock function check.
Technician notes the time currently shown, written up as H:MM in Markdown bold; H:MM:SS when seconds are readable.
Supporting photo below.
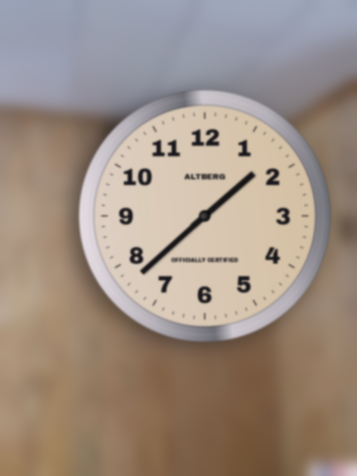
**1:38**
